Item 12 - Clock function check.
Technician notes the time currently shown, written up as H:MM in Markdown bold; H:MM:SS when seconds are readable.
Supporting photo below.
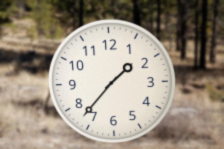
**1:37**
